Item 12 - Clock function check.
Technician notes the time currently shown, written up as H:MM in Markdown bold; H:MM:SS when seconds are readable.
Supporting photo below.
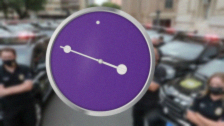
**3:49**
